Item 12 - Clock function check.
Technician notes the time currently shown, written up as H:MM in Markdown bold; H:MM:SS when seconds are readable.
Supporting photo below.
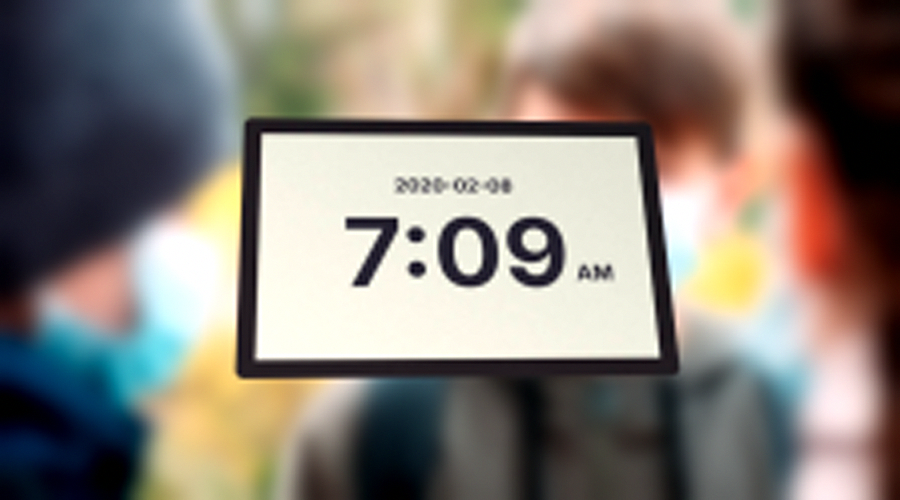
**7:09**
